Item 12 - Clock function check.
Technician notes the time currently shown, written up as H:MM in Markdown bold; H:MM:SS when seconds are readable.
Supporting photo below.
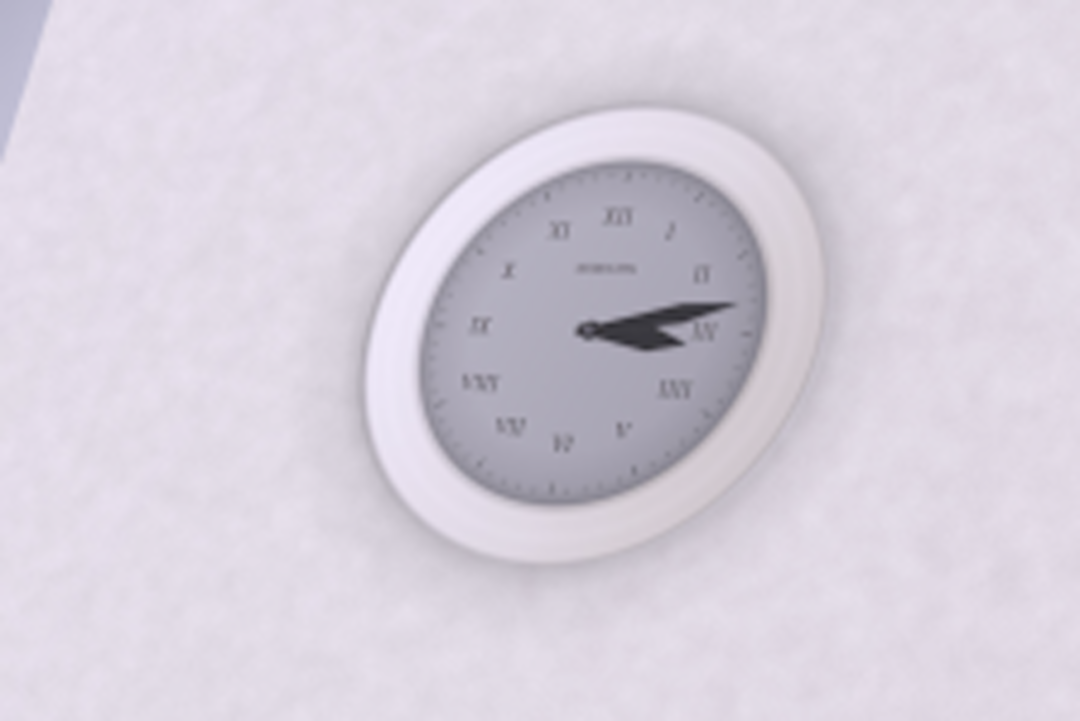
**3:13**
